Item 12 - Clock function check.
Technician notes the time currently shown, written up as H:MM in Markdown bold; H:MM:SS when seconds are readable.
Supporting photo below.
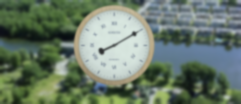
**8:10**
